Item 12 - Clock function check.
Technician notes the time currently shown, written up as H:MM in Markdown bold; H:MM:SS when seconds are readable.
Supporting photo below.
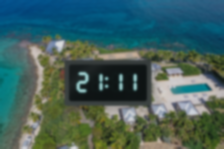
**21:11**
